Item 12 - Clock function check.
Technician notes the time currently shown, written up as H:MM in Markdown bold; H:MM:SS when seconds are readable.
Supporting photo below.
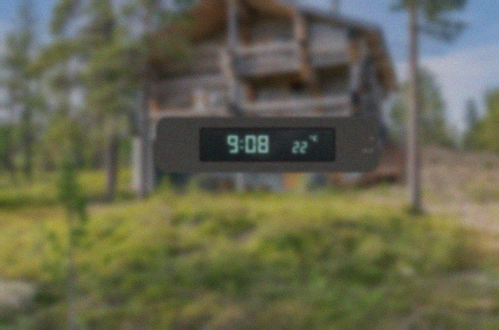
**9:08**
